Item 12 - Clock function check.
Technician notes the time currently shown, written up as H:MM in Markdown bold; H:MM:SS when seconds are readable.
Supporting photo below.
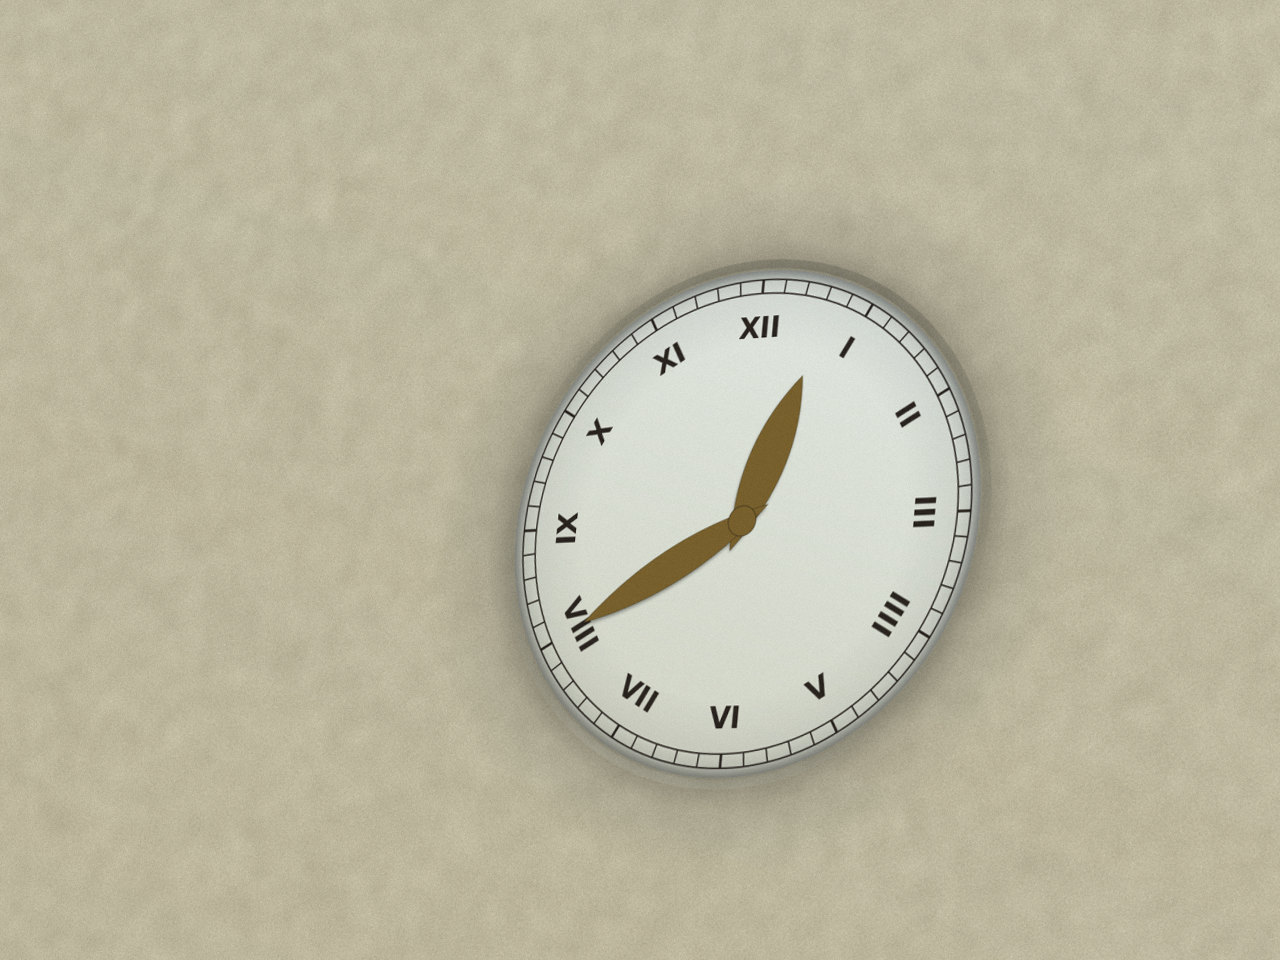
**12:40**
